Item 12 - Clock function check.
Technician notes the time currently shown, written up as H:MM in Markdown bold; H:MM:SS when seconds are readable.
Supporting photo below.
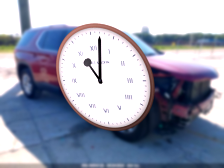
**11:02**
